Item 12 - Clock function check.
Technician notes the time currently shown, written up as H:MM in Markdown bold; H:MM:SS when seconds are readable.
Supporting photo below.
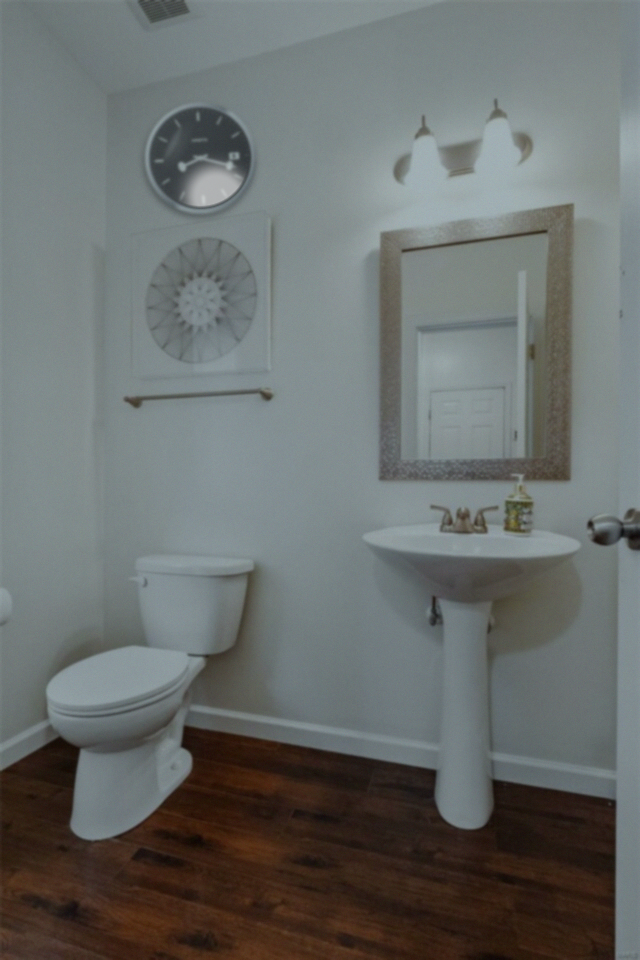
**8:18**
